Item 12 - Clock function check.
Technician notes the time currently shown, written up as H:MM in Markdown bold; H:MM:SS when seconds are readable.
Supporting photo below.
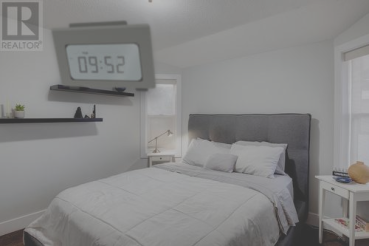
**9:52**
